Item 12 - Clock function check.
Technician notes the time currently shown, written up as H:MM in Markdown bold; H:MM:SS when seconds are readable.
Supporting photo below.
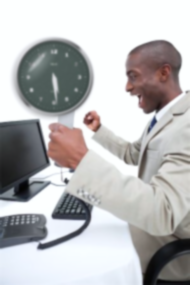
**5:29**
